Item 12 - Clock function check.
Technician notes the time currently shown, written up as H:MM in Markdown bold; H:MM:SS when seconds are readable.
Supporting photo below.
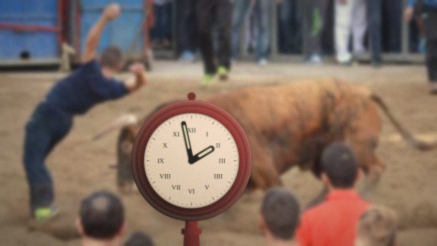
**1:58**
